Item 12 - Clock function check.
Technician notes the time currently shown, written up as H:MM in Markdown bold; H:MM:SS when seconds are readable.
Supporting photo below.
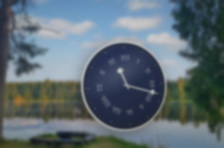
**11:18**
